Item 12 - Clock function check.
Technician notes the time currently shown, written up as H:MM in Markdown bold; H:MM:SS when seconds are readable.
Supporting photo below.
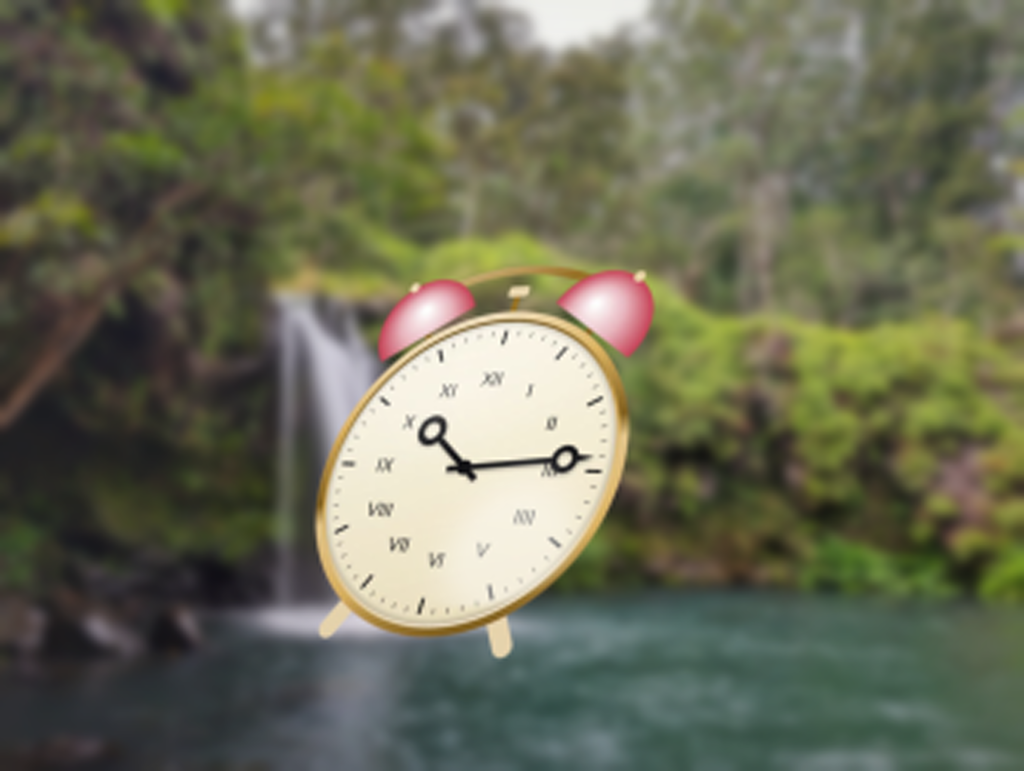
**10:14**
